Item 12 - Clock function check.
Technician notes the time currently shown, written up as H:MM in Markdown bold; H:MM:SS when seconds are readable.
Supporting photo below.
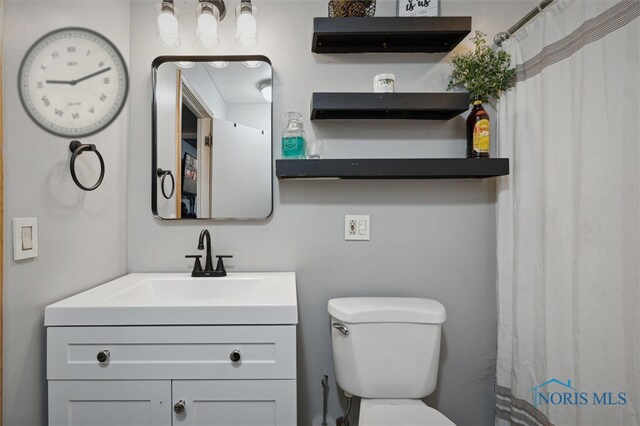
**9:12**
